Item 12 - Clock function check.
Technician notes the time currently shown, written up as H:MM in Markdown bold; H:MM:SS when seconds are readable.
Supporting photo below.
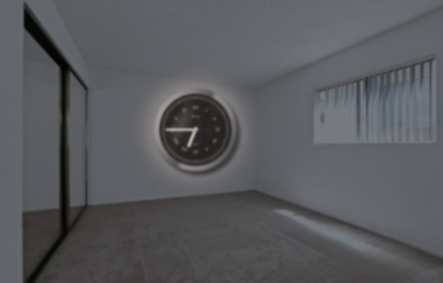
**6:45**
